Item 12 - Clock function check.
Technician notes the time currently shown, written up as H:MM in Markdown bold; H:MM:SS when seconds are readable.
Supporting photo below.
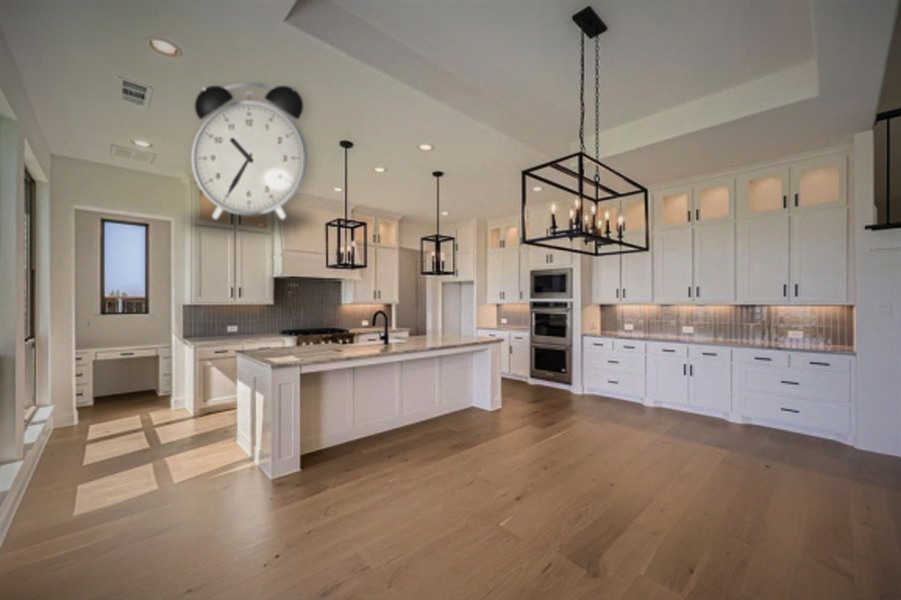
**10:35**
